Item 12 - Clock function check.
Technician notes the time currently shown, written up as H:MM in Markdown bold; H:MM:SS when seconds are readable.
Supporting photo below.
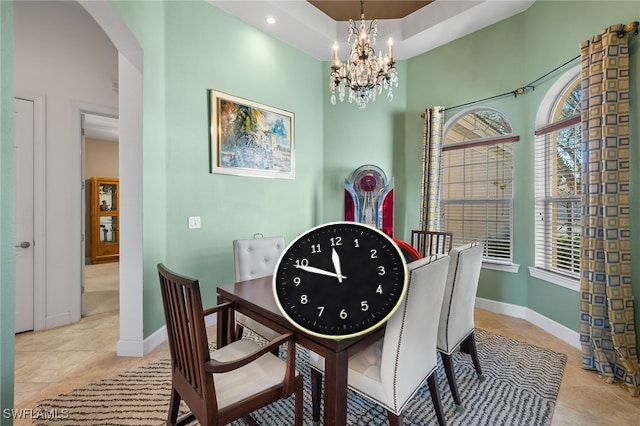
**11:49**
